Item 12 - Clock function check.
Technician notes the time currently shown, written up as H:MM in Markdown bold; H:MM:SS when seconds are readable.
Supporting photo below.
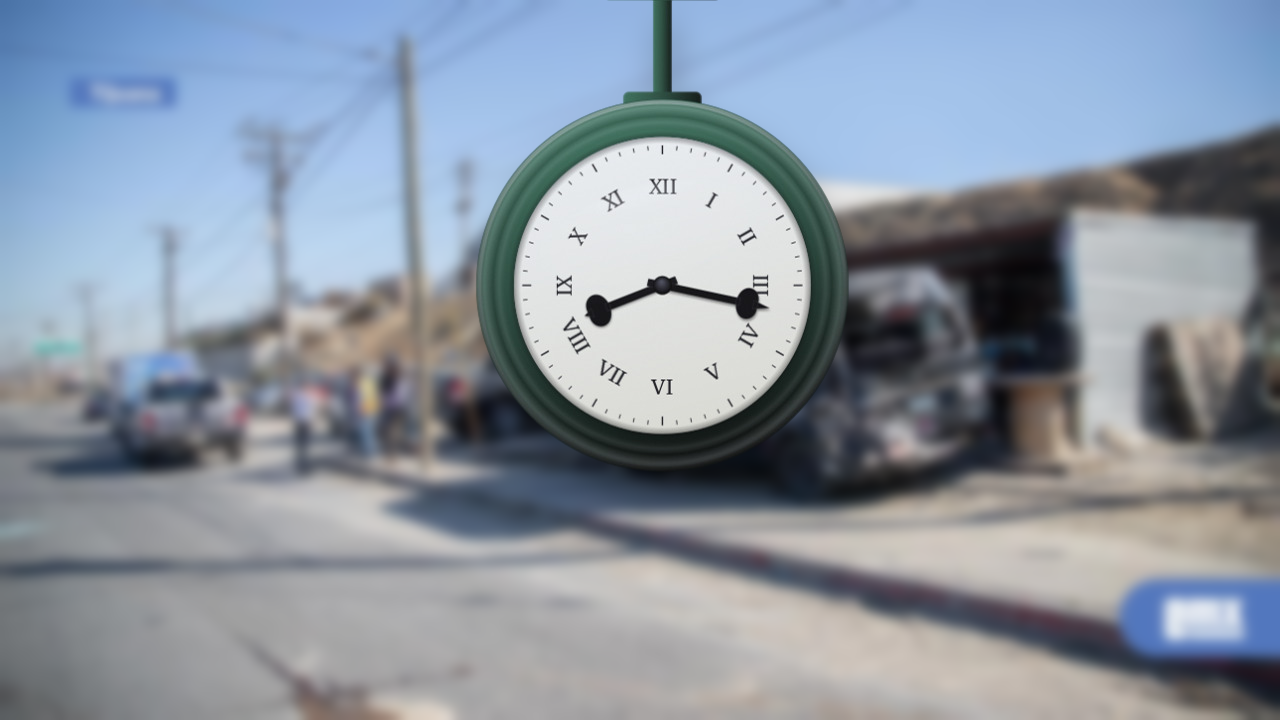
**8:17**
